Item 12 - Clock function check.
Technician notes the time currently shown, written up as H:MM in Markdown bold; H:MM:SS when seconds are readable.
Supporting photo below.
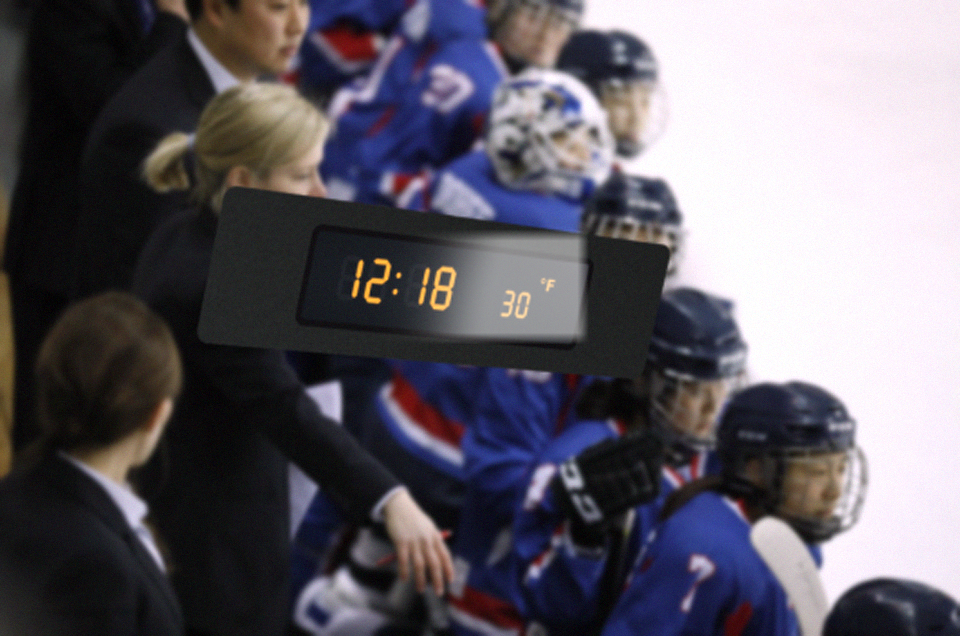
**12:18**
